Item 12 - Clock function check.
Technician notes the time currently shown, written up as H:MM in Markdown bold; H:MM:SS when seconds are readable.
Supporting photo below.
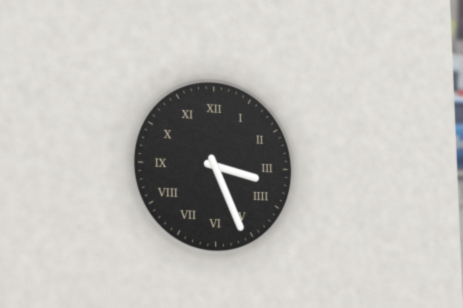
**3:26**
